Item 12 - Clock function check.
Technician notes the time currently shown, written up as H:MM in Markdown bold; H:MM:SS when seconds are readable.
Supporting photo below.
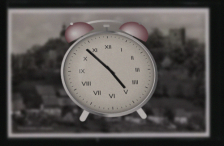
**4:53**
